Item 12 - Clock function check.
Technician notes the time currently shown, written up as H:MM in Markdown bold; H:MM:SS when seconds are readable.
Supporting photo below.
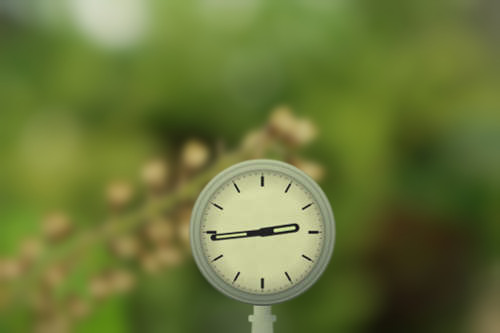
**2:44**
